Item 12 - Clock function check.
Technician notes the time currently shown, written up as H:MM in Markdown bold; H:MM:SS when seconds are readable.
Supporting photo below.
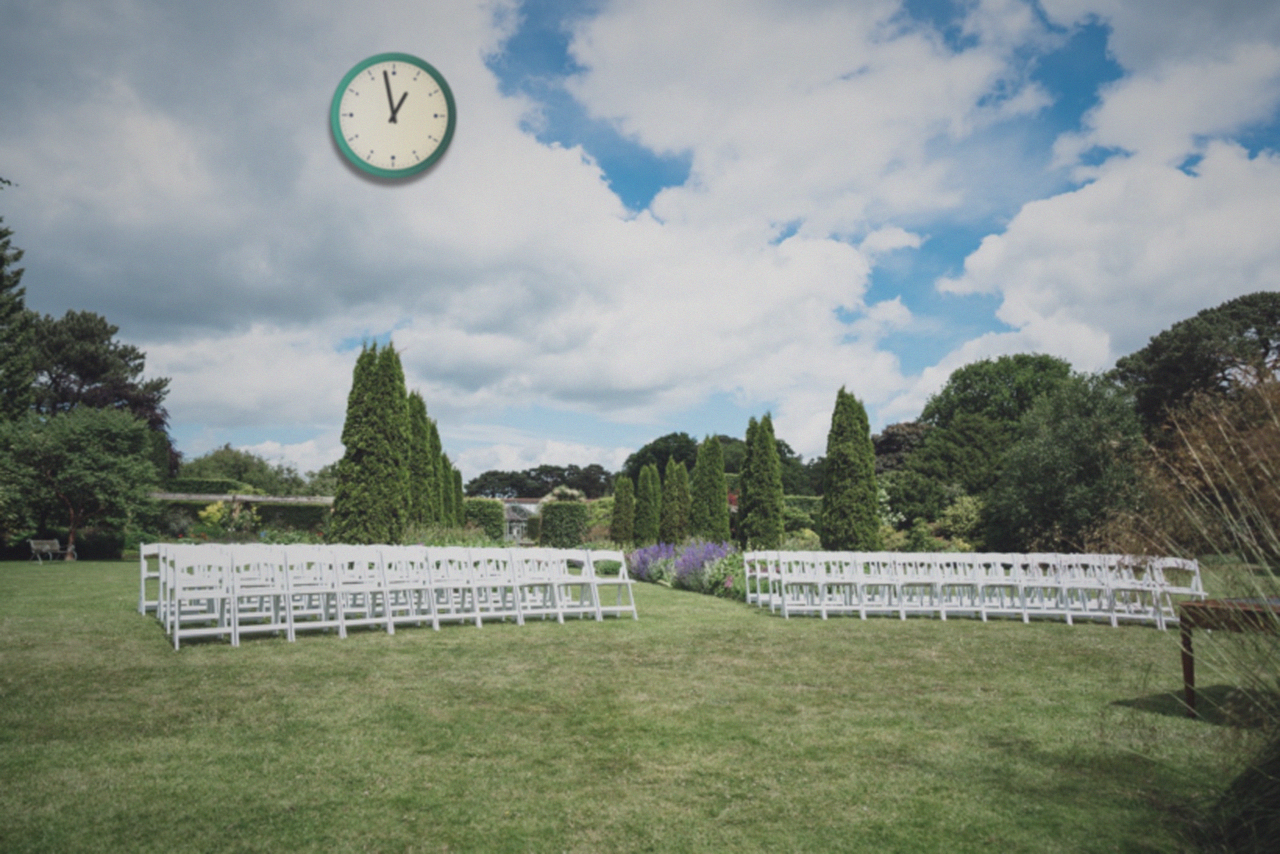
**12:58**
